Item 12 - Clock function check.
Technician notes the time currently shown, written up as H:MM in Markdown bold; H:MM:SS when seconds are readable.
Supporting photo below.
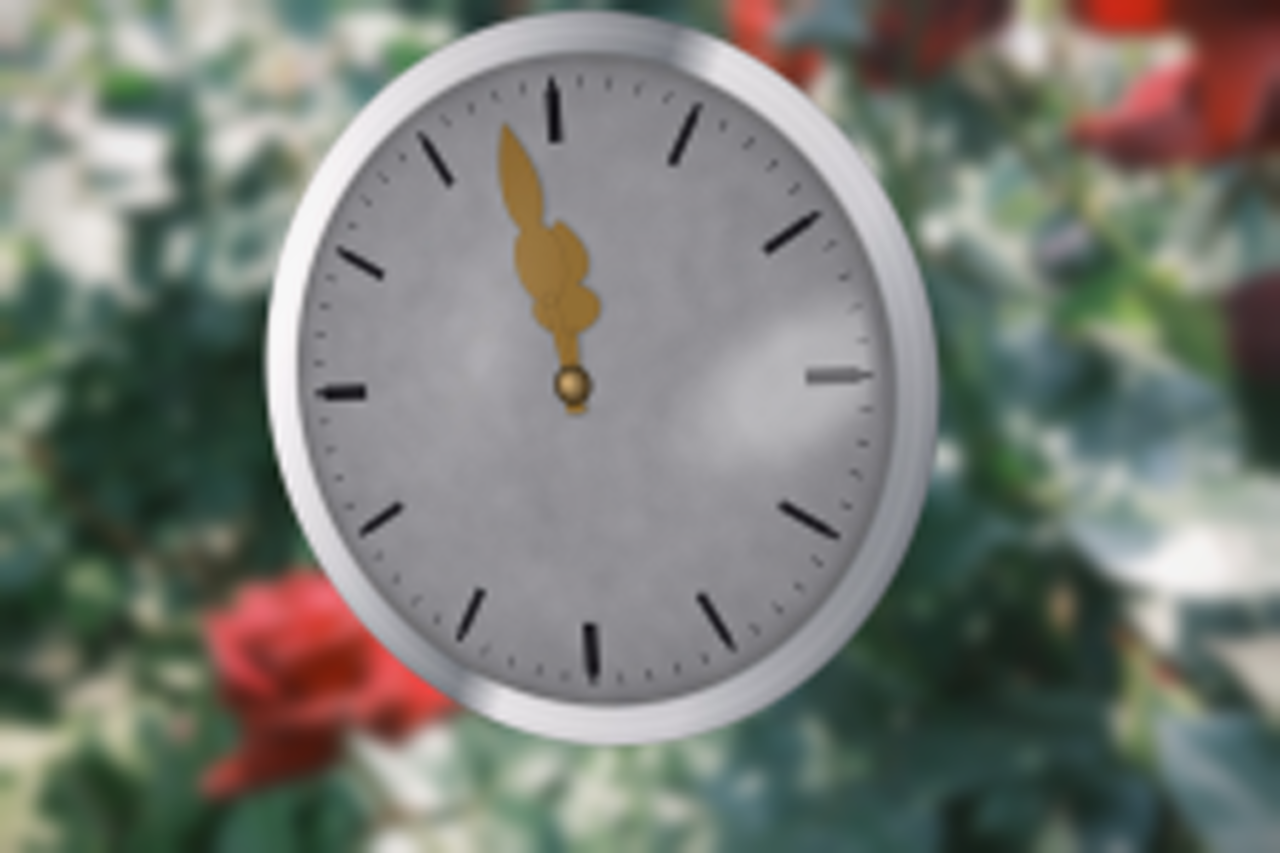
**11:58**
